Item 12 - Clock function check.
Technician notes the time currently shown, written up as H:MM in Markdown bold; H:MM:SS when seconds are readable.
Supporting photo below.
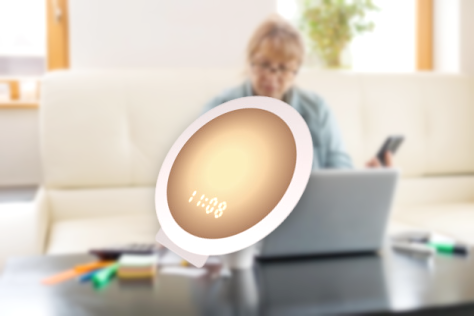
**11:08**
